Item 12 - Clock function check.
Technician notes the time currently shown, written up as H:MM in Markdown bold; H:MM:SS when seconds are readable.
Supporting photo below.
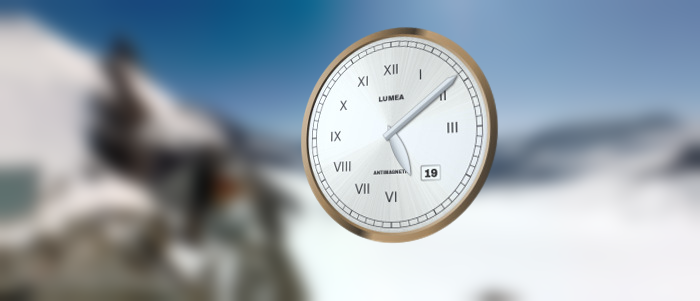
**5:09**
